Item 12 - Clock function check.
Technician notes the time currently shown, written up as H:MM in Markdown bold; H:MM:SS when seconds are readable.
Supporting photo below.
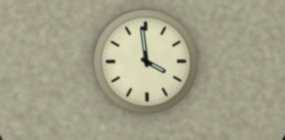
**3:59**
